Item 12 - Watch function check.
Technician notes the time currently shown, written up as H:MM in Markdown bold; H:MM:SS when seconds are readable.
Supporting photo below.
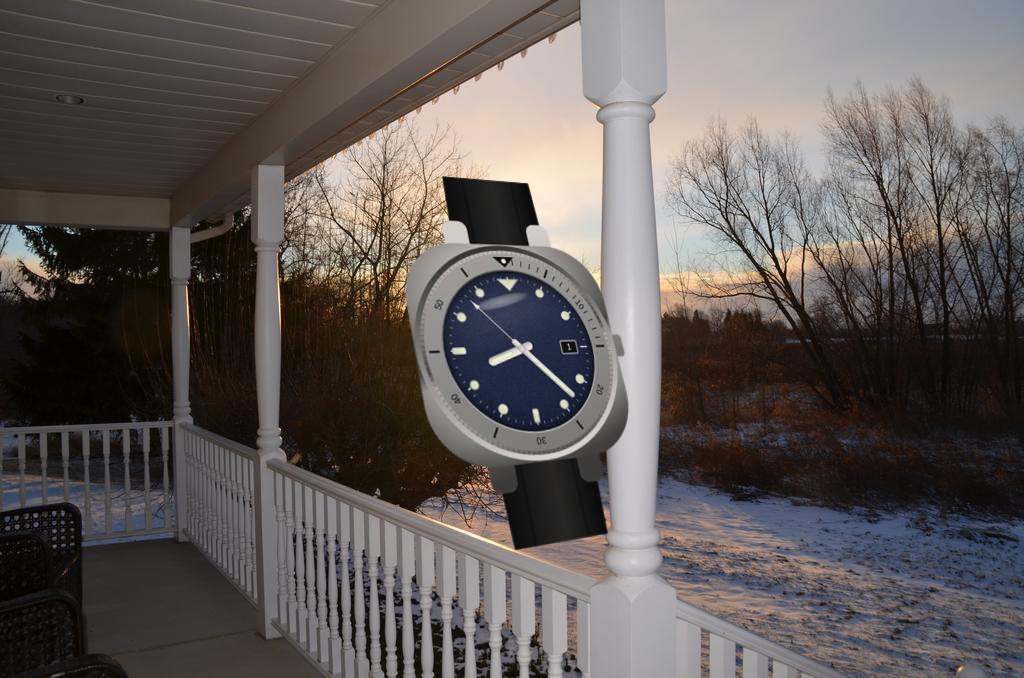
**8:22:53**
